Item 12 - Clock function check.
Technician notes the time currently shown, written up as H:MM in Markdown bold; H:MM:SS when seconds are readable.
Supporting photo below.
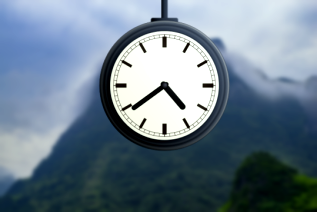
**4:39**
